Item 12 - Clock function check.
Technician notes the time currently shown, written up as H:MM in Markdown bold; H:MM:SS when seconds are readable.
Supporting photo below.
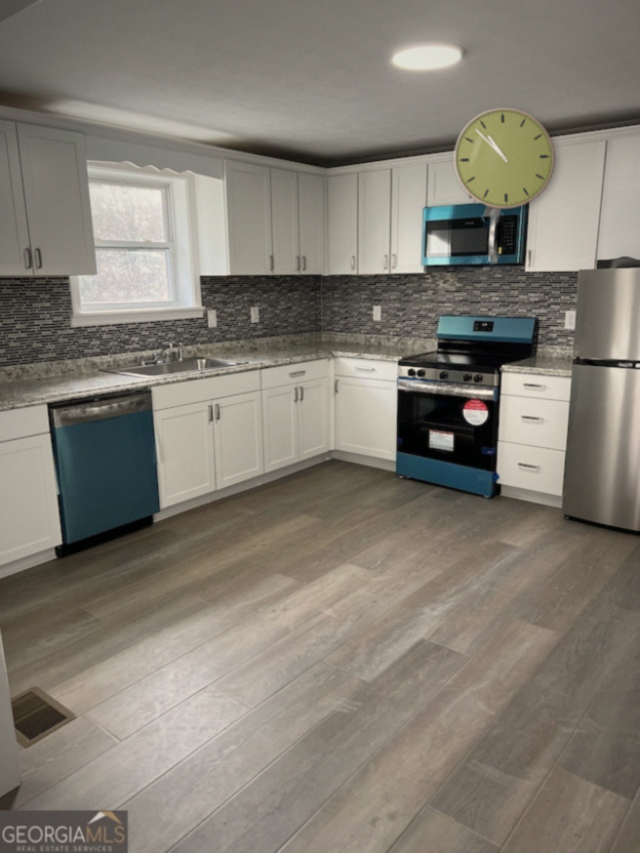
**10:53**
